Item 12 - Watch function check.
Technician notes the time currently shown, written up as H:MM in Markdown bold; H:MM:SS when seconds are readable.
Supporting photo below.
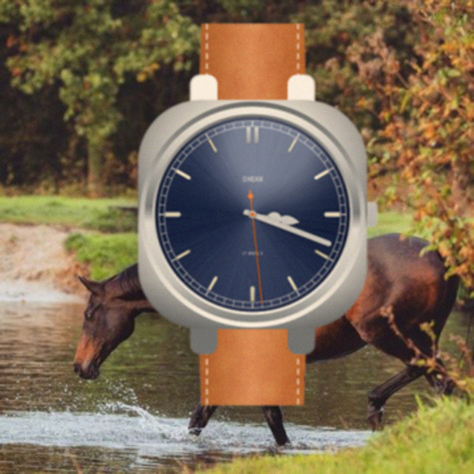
**3:18:29**
